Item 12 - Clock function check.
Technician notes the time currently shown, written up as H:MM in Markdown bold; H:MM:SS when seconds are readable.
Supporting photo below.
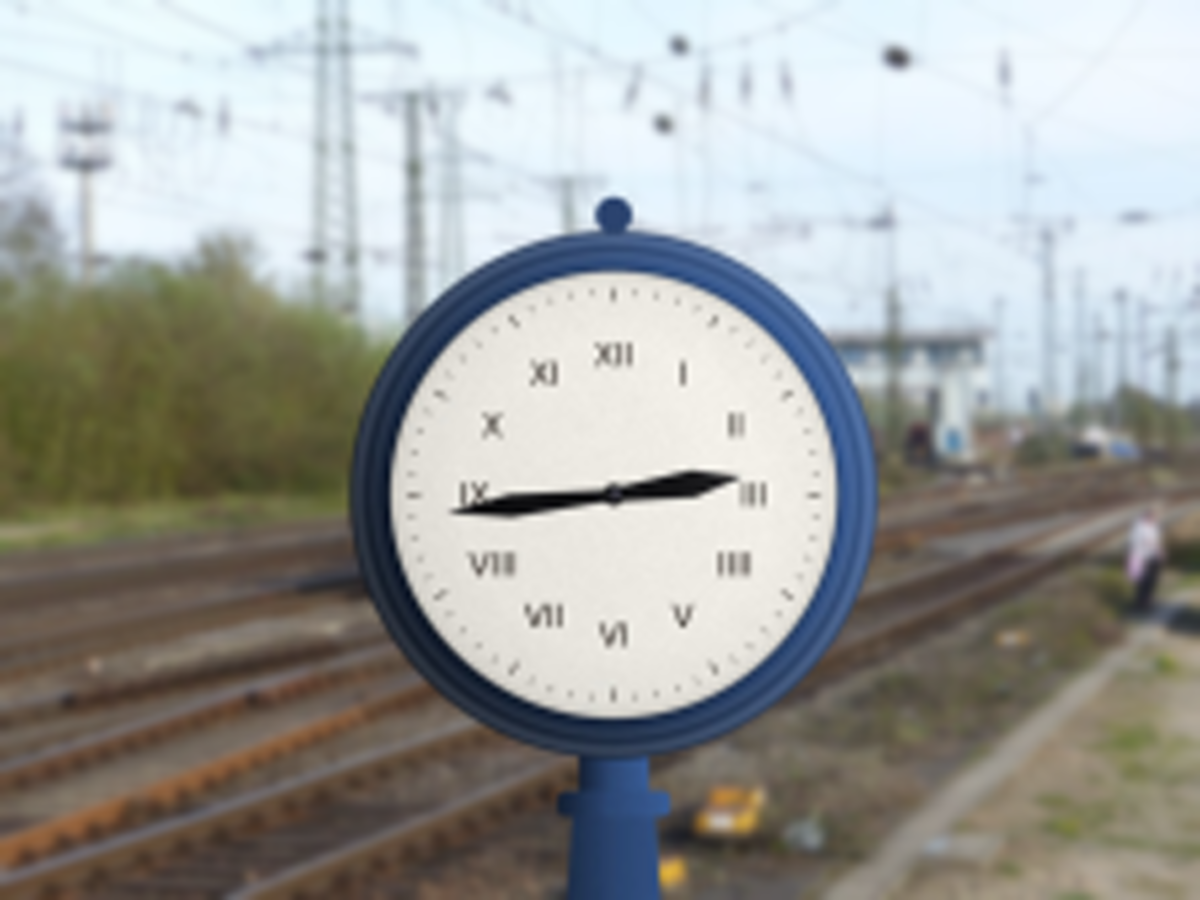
**2:44**
